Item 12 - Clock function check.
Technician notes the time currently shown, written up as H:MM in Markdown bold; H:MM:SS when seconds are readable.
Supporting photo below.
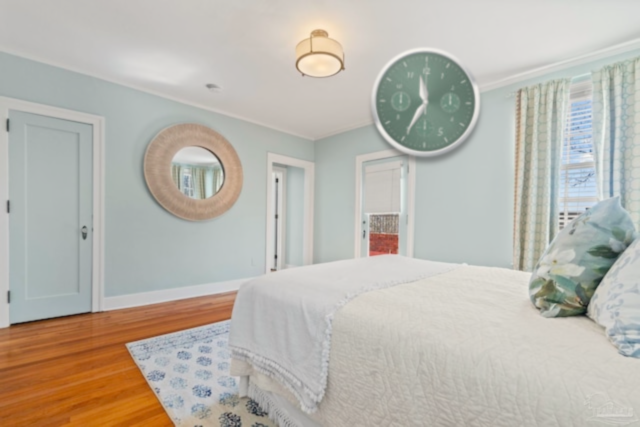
**11:35**
